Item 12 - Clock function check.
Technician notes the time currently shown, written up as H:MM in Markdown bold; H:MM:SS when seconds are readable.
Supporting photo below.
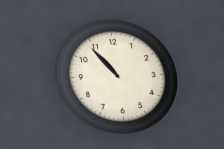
**10:54**
